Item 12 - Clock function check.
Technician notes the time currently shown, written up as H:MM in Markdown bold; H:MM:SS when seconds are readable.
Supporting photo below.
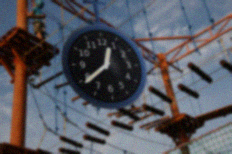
**12:39**
